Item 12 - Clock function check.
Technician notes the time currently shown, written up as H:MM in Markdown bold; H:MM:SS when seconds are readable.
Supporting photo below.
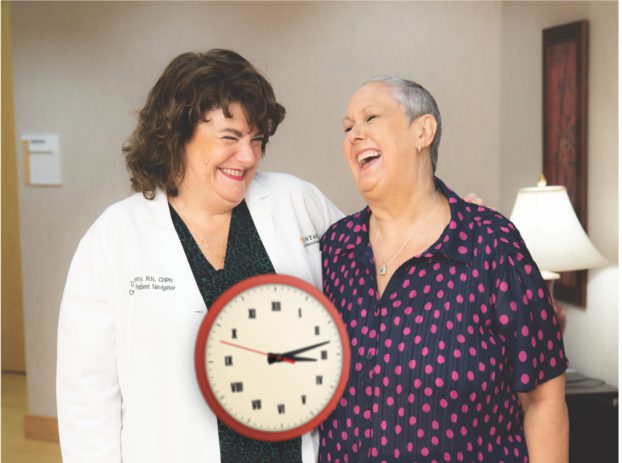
**3:12:48**
